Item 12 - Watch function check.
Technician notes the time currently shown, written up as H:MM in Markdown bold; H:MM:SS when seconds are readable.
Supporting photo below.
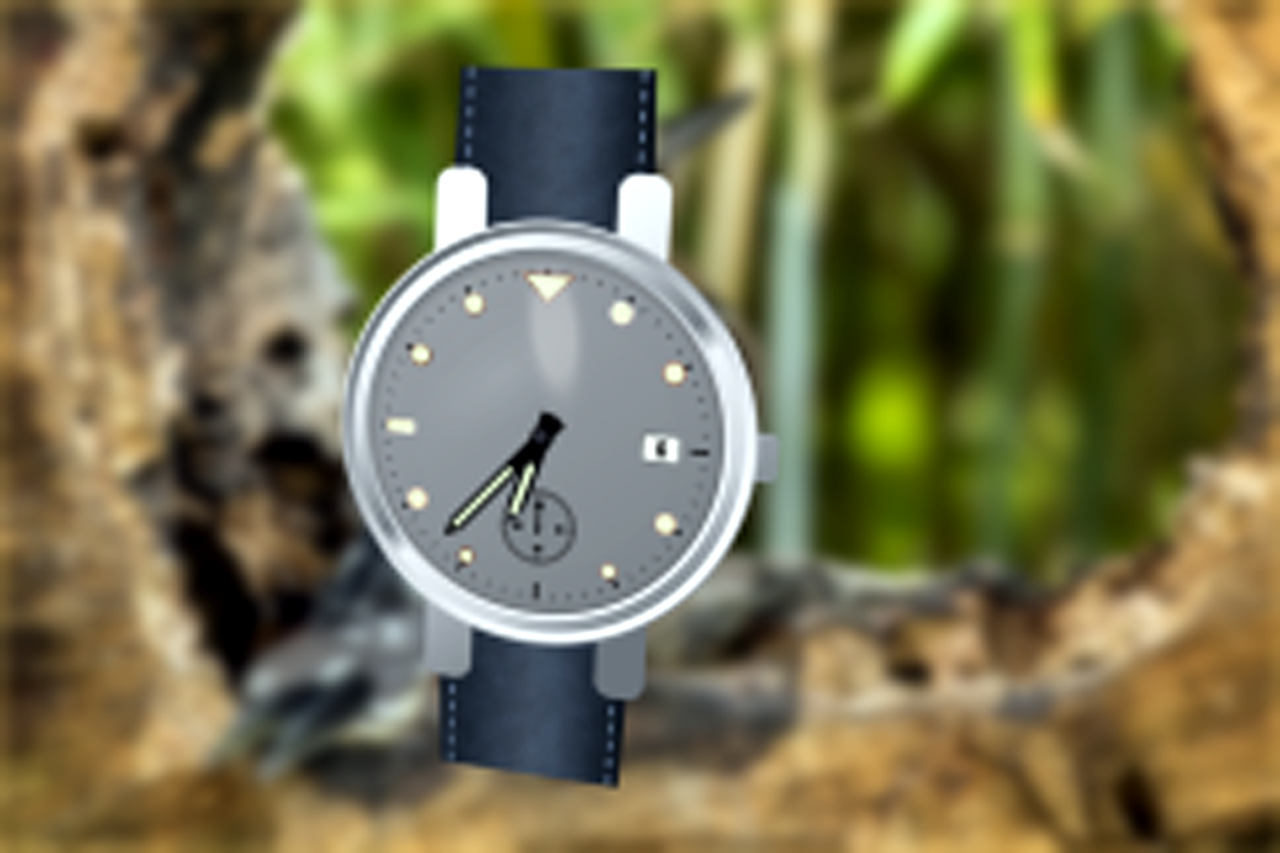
**6:37**
